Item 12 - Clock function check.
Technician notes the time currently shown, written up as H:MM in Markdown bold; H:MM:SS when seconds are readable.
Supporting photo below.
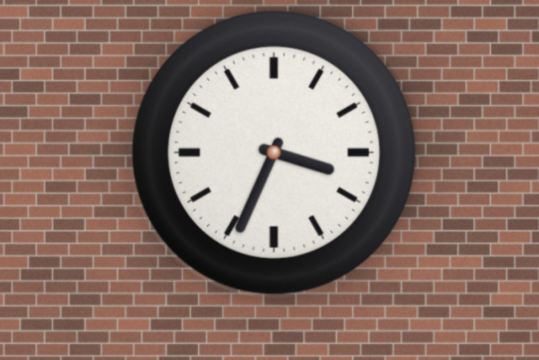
**3:34**
